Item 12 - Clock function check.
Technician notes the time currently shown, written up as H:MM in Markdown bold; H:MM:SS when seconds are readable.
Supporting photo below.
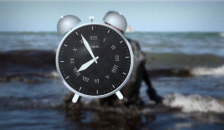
**7:56**
